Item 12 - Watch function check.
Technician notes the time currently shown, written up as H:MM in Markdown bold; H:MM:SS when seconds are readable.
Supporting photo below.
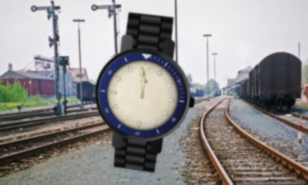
**11:59**
